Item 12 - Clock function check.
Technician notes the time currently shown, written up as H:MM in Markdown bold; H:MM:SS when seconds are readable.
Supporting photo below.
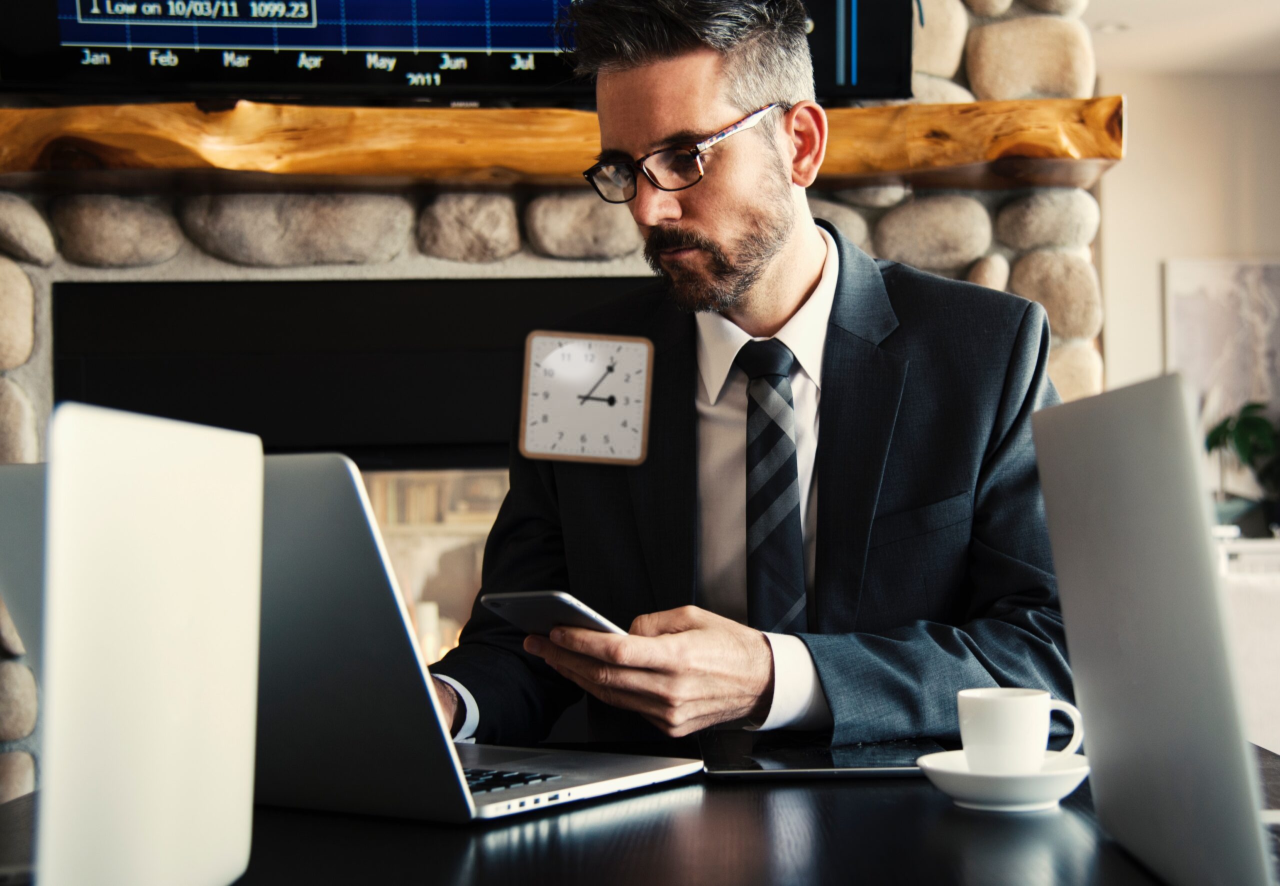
**3:06**
